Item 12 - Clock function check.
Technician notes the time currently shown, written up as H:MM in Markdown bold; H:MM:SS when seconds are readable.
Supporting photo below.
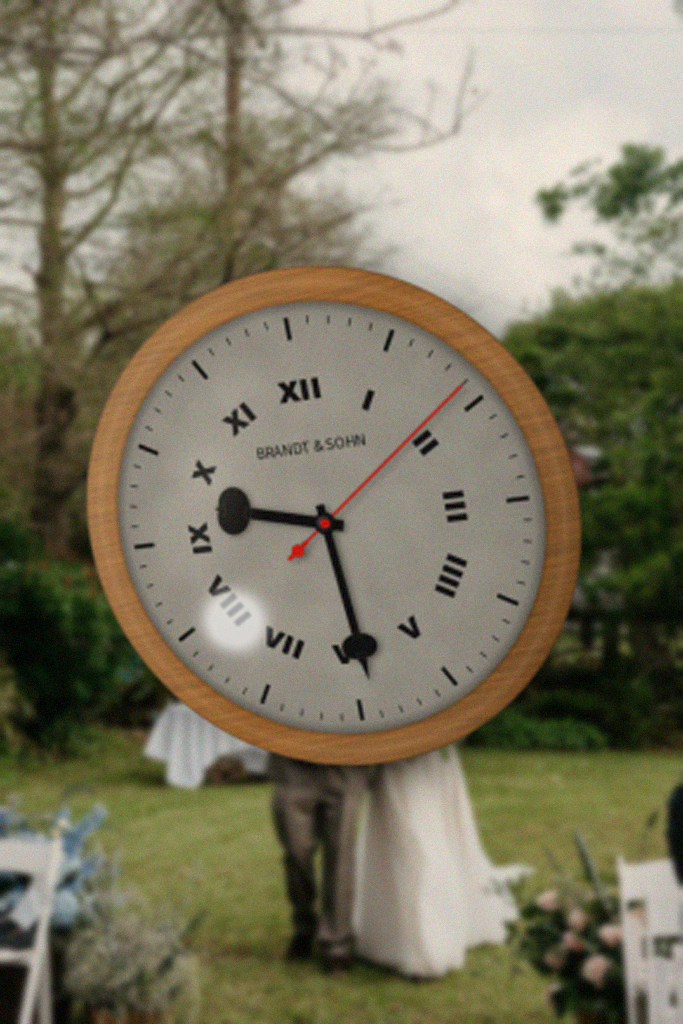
**9:29:09**
